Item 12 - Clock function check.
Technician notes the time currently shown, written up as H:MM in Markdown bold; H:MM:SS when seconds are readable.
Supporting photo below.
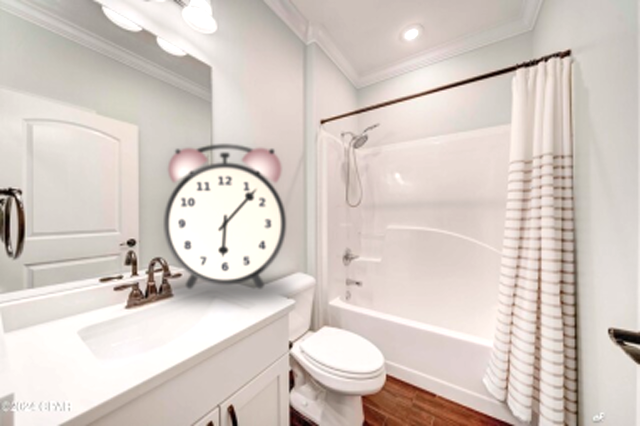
**6:07**
